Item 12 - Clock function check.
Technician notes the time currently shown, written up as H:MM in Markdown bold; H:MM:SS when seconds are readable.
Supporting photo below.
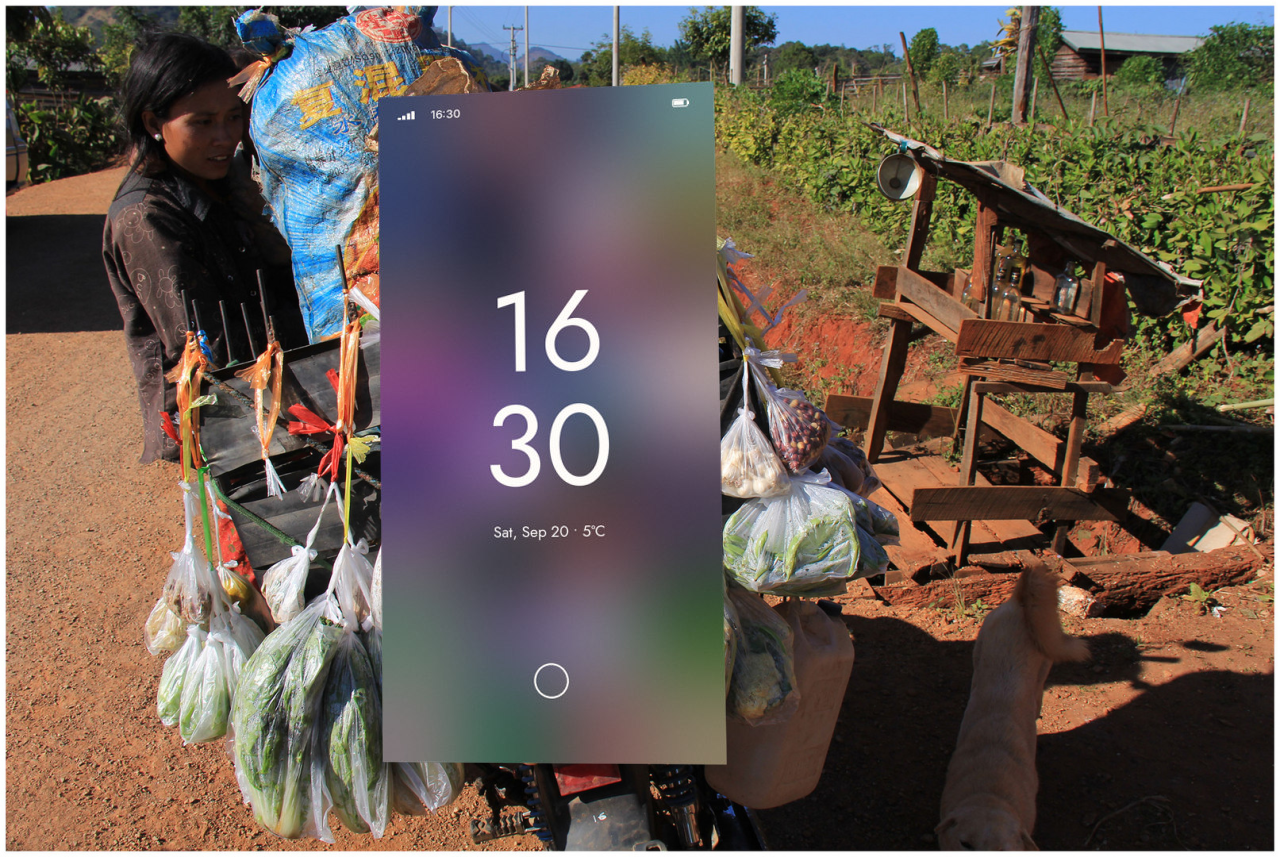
**16:30**
